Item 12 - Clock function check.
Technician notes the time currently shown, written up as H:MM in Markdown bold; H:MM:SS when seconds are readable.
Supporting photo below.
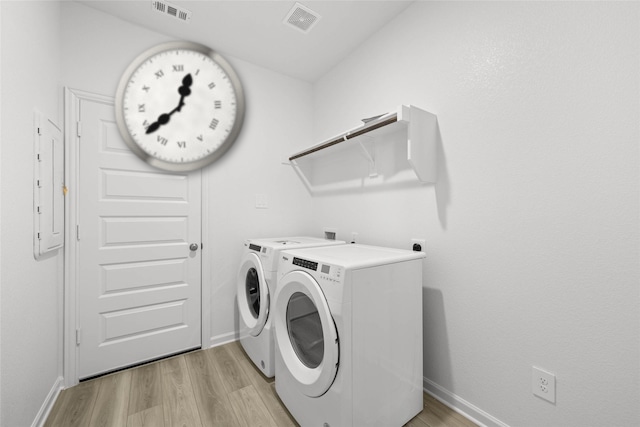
**12:39**
